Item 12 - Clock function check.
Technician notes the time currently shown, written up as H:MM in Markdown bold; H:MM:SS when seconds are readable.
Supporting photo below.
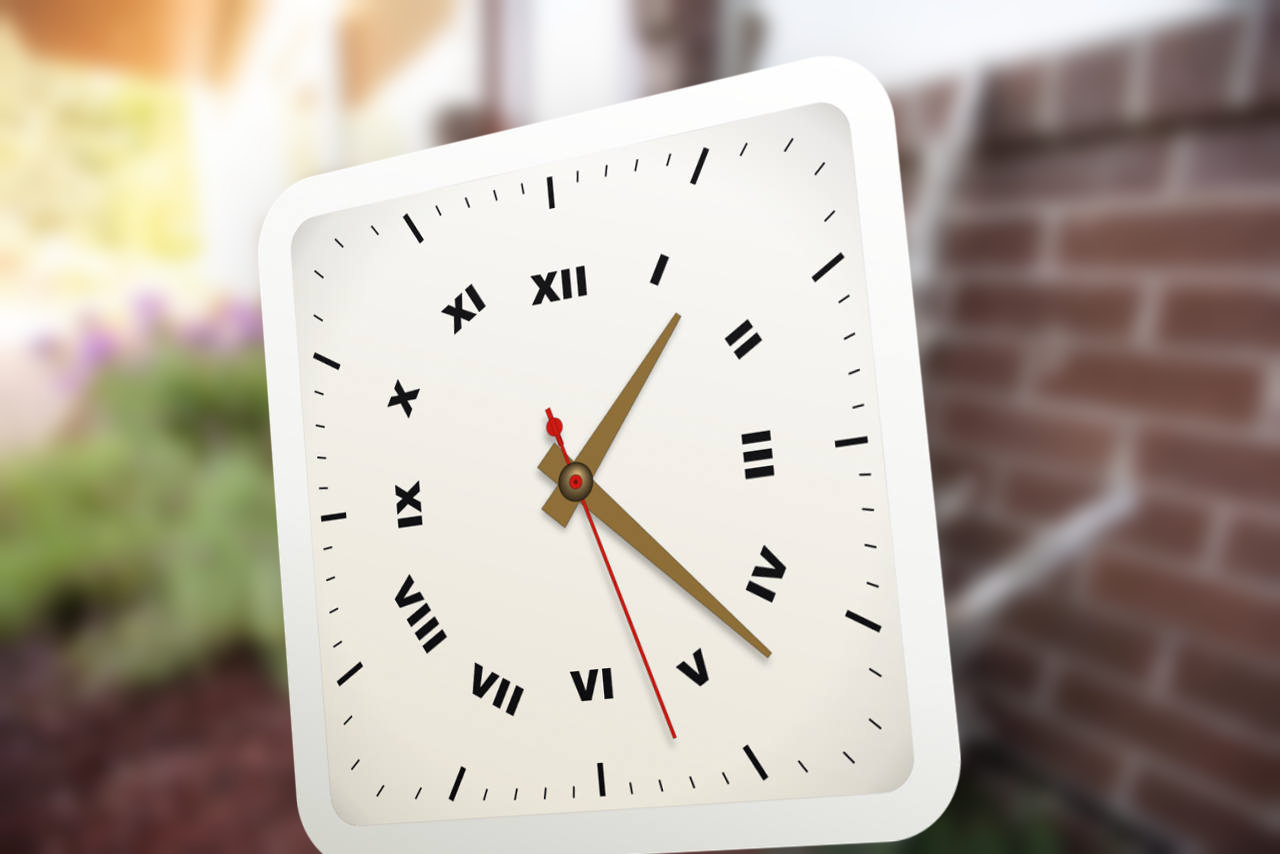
**1:22:27**
